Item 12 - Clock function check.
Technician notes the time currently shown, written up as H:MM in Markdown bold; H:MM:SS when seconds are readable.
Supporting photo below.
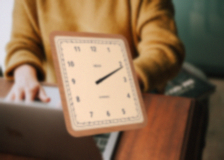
**2:11**
